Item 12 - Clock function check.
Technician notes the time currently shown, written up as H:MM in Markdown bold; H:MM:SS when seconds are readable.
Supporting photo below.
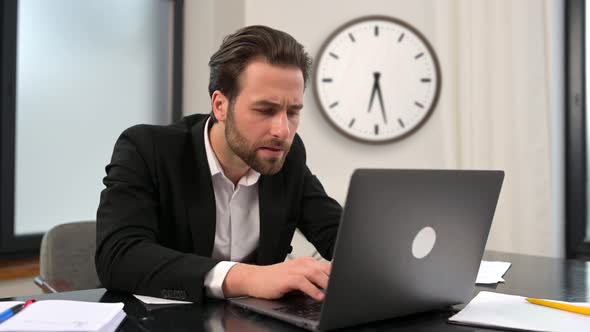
**6:28**
